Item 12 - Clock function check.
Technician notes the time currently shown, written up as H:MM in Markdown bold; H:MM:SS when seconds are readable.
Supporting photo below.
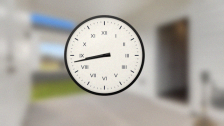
**8:43**
